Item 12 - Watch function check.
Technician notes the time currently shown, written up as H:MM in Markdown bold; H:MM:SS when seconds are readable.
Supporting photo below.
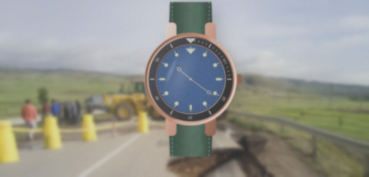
**10:21**
